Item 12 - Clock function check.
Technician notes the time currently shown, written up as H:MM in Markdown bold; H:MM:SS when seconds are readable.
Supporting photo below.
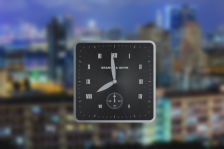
**7:59**
